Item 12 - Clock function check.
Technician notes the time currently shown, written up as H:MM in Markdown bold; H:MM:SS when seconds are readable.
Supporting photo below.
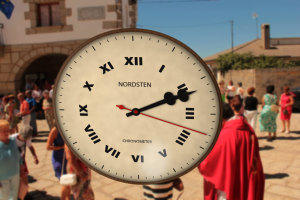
**2:11:18**
